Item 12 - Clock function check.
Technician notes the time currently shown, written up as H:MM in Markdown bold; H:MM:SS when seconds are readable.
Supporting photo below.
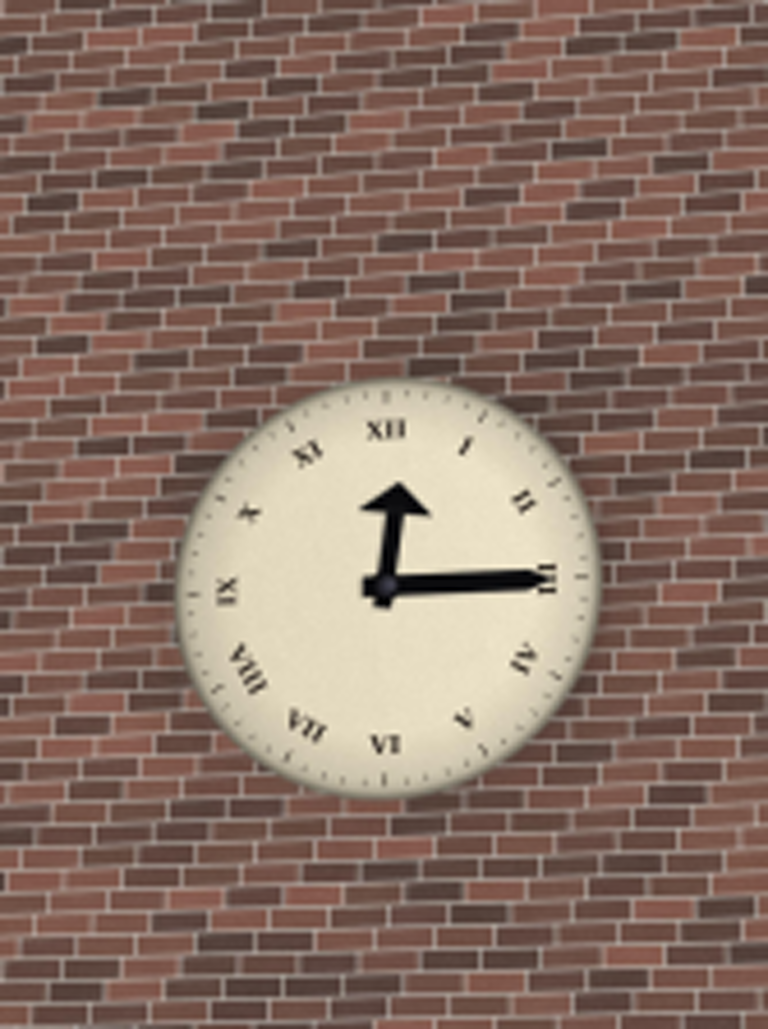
**12:15**
